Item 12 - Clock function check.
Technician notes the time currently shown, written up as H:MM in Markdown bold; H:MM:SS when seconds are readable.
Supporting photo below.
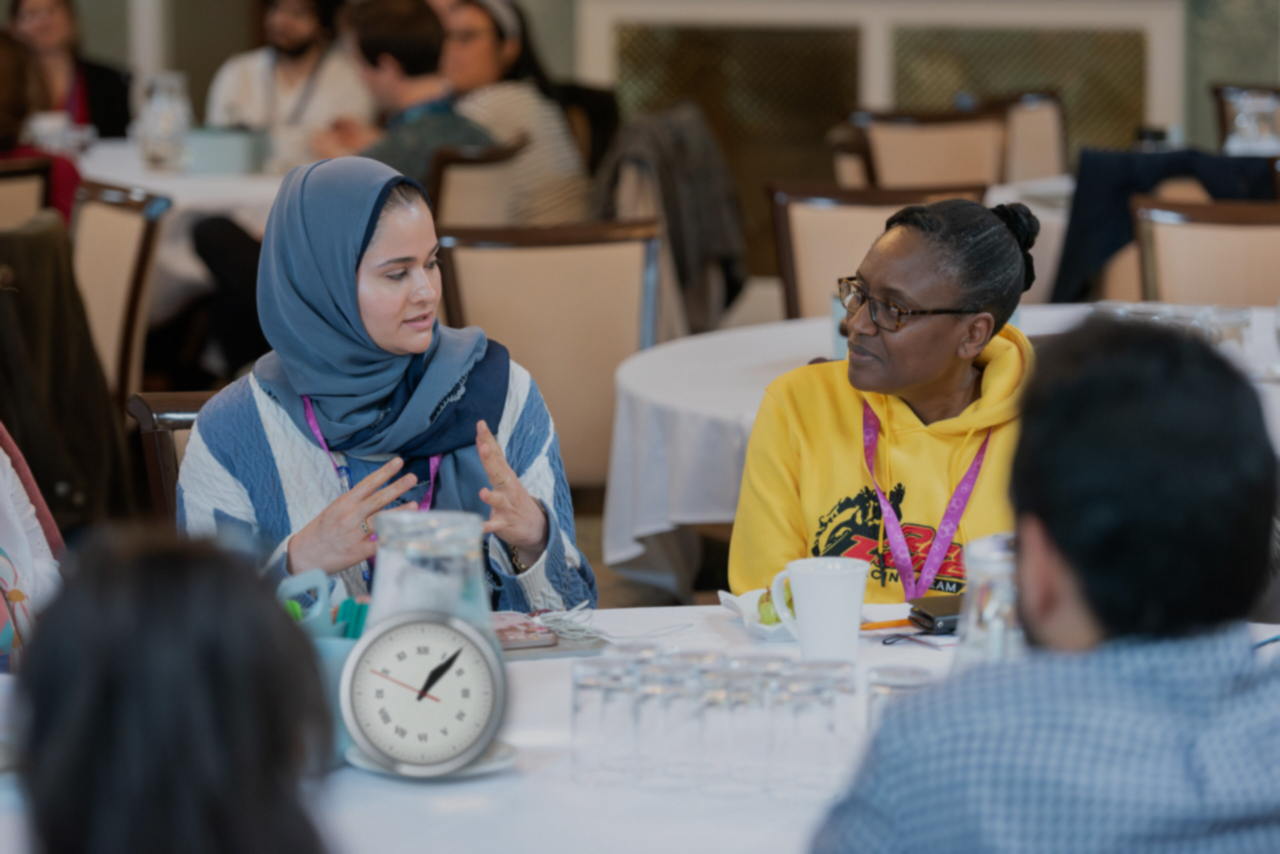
**1:06:49**
